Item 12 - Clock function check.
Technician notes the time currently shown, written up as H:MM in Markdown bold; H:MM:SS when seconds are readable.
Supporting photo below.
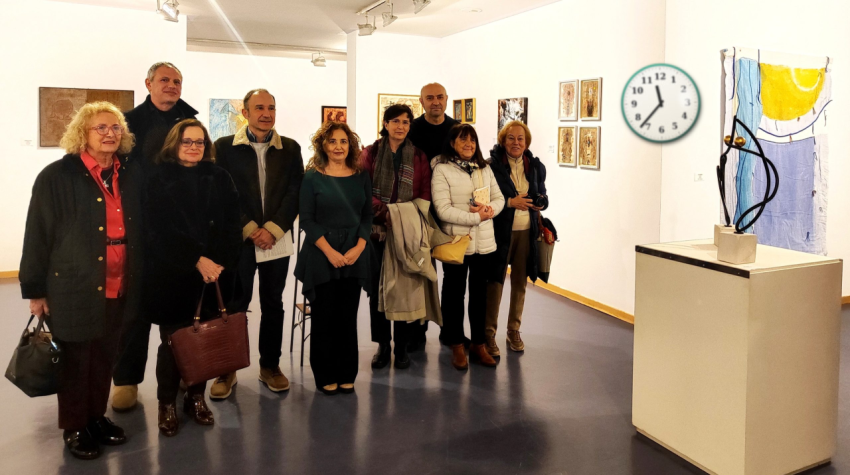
**11:37**
